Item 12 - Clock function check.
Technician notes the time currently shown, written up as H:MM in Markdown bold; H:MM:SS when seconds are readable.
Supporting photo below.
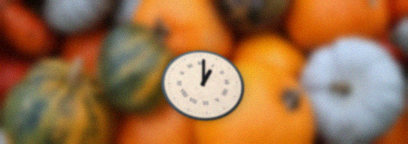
**1:01**
